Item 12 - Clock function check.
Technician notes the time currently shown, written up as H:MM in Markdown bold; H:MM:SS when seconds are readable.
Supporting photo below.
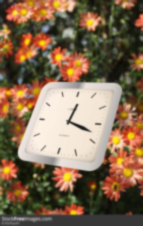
**12:18**
